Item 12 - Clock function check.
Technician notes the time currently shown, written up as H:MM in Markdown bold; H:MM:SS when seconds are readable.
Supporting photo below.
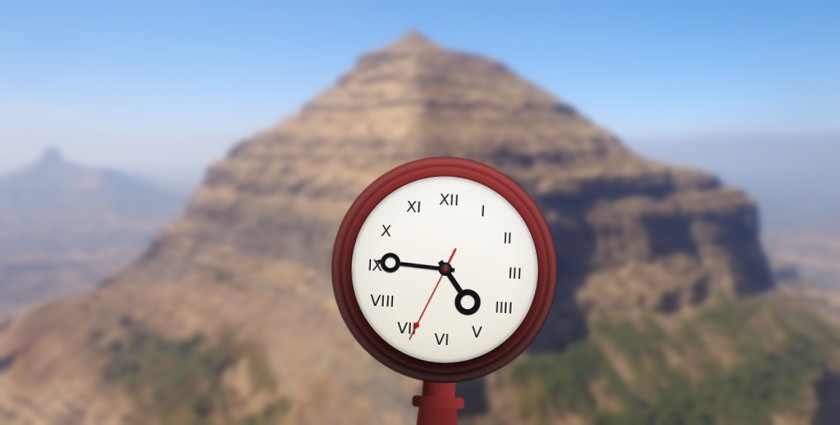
**4:45:34**
